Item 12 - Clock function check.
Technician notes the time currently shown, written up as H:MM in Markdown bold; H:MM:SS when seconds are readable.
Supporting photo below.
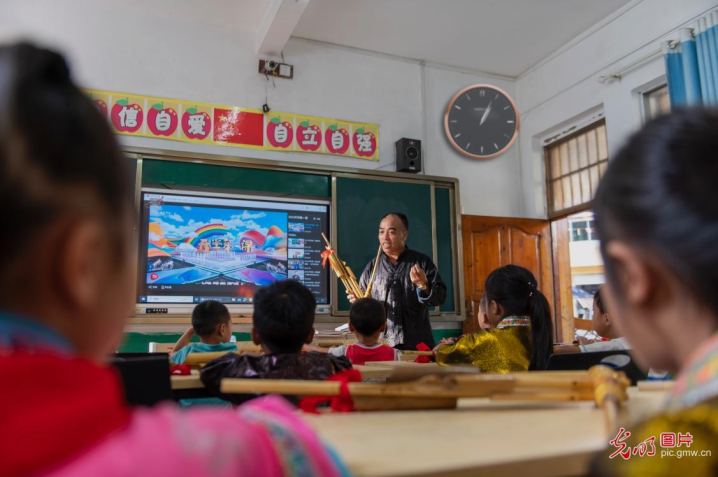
**1:04**
